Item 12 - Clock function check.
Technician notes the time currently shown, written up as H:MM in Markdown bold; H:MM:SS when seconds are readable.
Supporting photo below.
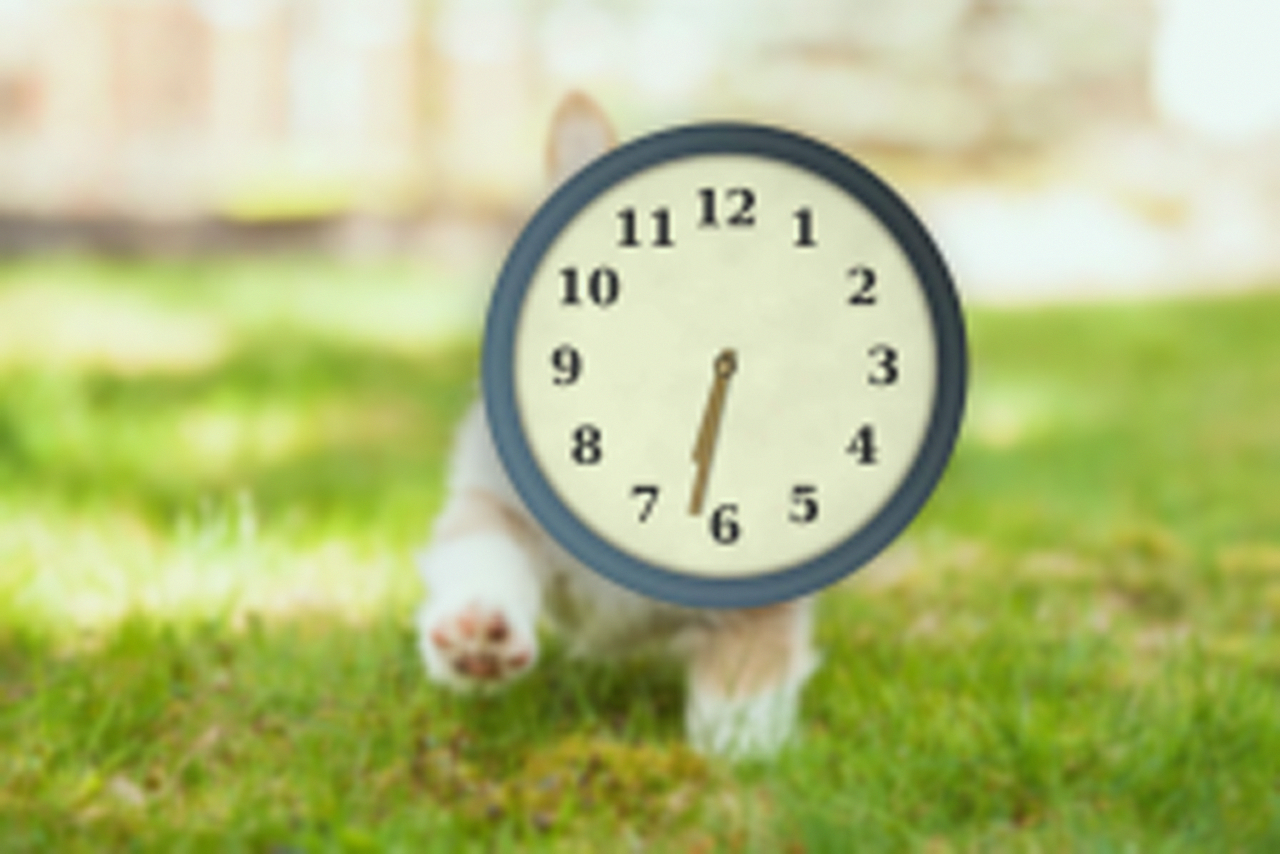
**6:32**
